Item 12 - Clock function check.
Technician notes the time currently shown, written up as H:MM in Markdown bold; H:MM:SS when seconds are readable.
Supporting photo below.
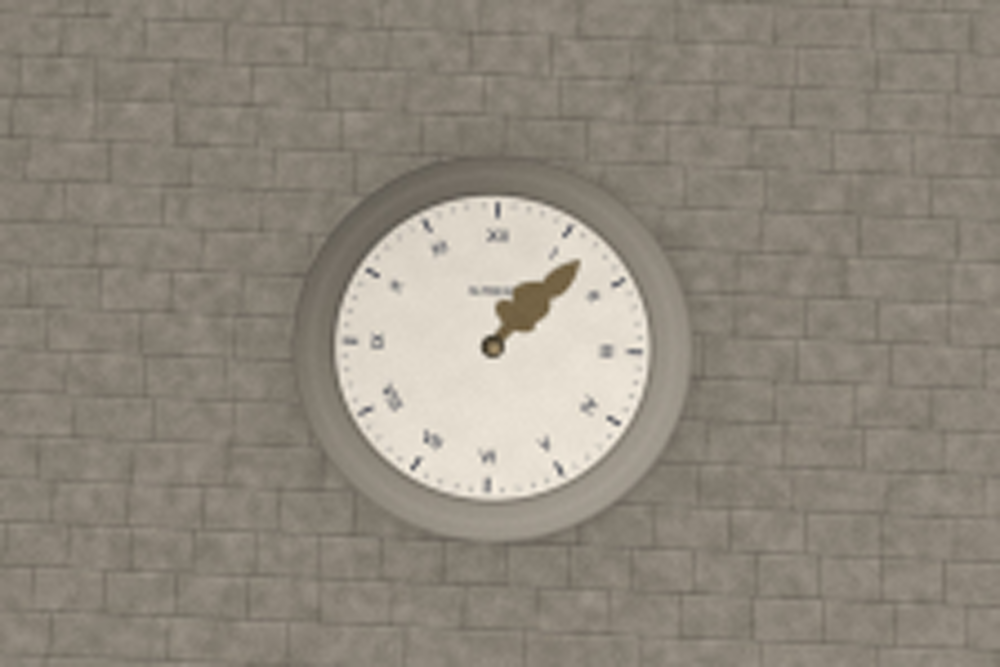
**1:07**
